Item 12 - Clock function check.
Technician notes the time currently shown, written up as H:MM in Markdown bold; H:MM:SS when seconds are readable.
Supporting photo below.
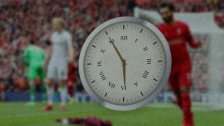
**5:55**
